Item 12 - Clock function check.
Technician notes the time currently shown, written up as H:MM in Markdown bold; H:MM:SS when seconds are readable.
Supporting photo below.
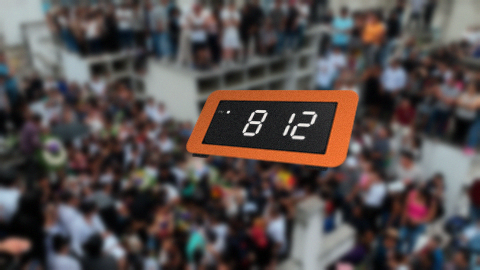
**8:12**
